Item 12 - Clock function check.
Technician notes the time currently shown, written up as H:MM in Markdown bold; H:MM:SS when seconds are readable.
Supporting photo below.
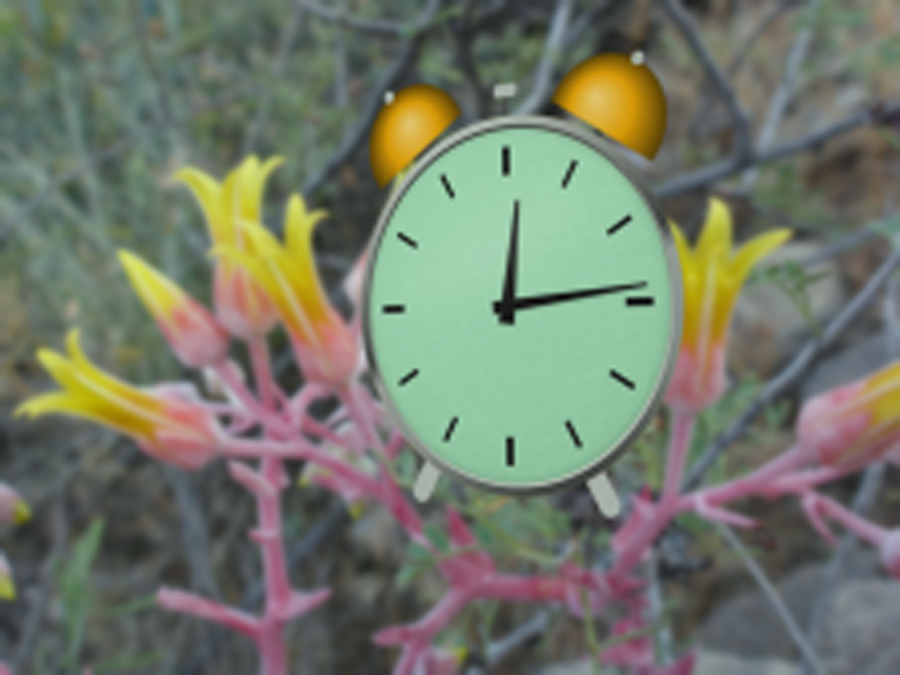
**12:14**
